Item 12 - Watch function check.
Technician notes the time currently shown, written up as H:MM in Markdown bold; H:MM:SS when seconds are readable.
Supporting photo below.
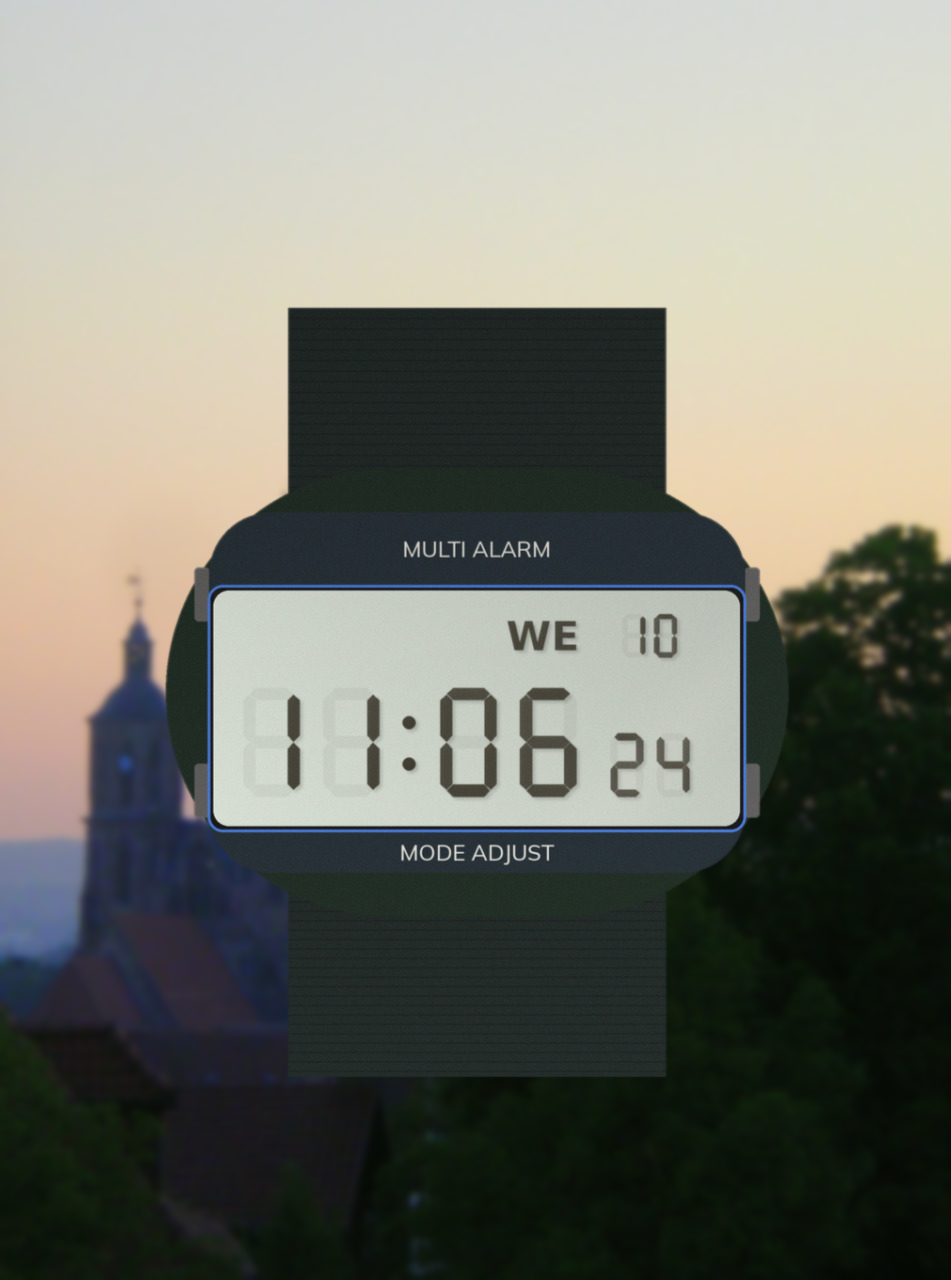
**11:06:24**
